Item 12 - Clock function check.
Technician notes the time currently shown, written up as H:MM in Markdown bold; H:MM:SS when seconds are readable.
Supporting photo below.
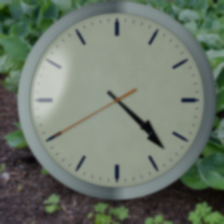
**4:22:40**
